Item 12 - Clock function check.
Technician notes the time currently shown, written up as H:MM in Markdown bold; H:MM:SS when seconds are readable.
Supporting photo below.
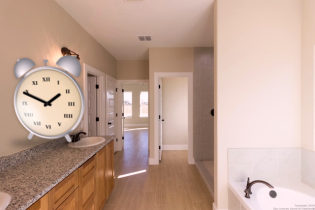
**1:49**
